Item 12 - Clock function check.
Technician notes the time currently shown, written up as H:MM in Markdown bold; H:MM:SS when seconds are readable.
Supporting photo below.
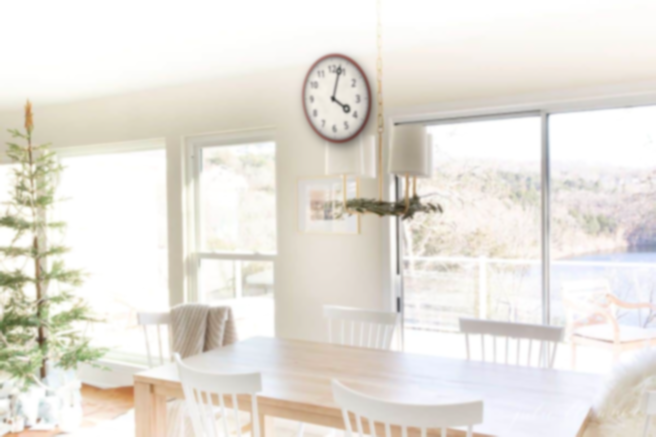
**4:03**
